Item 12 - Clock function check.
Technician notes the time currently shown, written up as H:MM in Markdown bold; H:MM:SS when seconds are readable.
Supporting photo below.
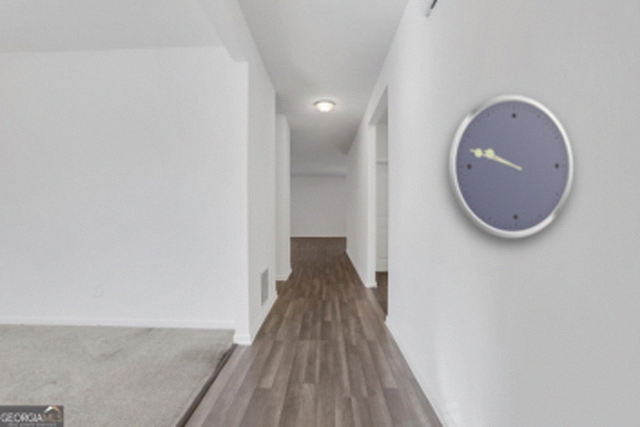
**9:48**
